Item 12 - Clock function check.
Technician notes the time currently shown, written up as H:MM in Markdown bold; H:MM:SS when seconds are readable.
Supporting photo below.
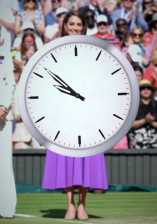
**9:52**
